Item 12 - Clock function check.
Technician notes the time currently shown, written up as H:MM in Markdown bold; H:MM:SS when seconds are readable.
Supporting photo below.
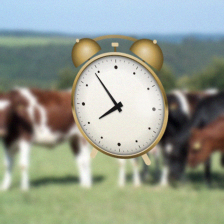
**7:54**
